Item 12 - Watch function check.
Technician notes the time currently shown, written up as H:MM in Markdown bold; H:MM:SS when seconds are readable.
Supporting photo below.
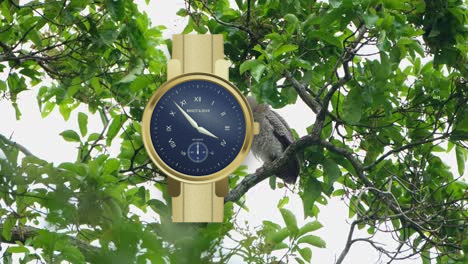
**3:53**
